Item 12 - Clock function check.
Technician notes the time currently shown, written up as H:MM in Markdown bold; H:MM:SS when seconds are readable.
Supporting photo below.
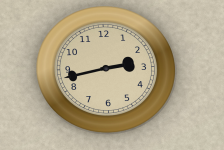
**2:43**
